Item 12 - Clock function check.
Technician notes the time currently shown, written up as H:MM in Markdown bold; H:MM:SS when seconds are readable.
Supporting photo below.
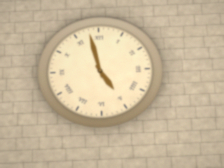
**4:58**
